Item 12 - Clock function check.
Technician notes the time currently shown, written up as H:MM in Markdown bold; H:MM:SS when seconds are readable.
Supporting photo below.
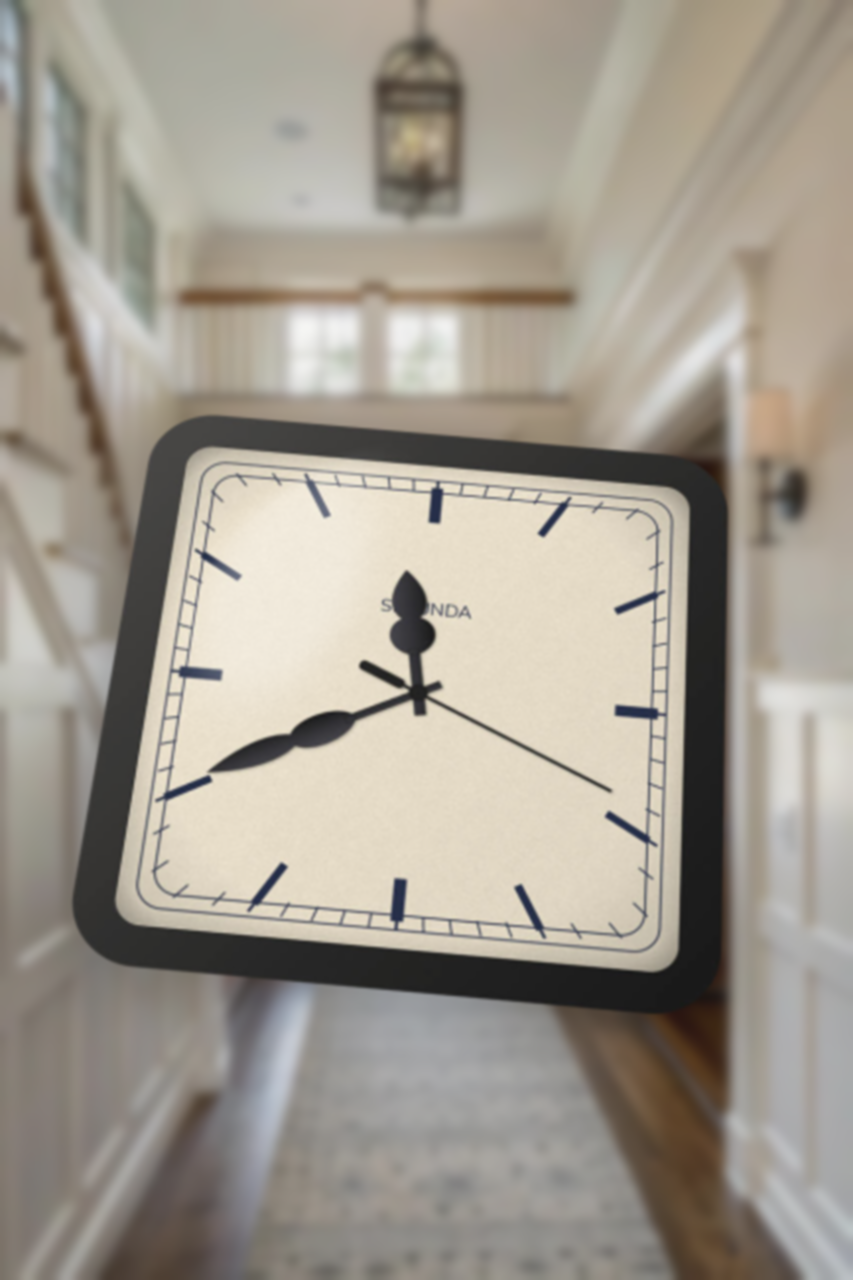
**11:40:19**
